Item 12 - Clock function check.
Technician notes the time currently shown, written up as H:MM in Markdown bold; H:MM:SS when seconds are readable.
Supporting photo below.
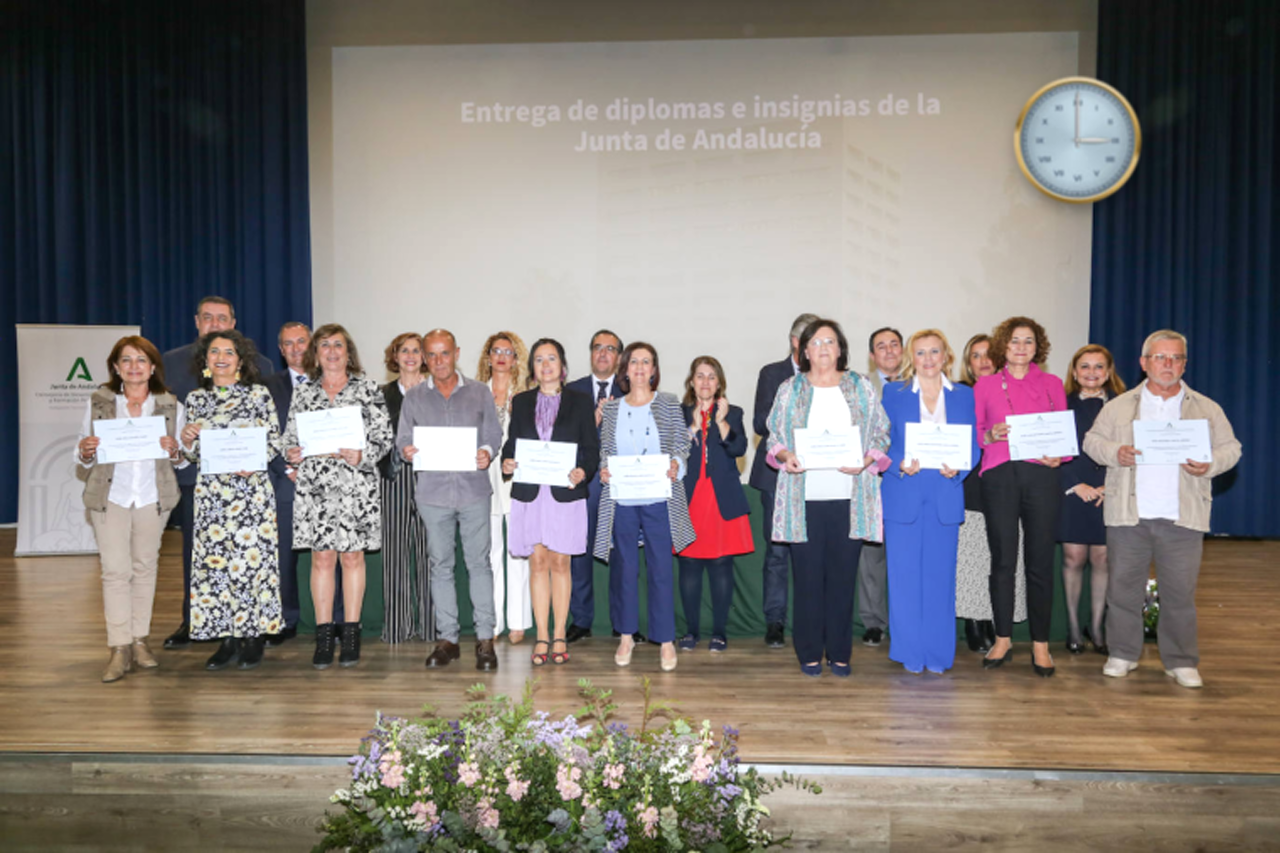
**3:00**
